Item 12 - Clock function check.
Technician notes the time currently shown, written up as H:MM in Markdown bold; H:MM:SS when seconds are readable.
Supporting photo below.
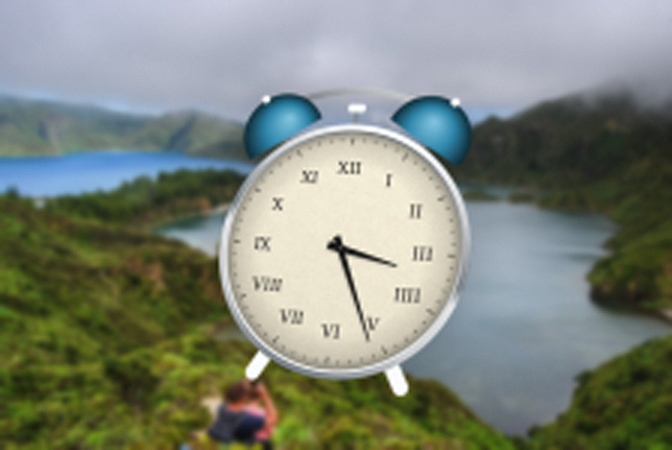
**3:26**
